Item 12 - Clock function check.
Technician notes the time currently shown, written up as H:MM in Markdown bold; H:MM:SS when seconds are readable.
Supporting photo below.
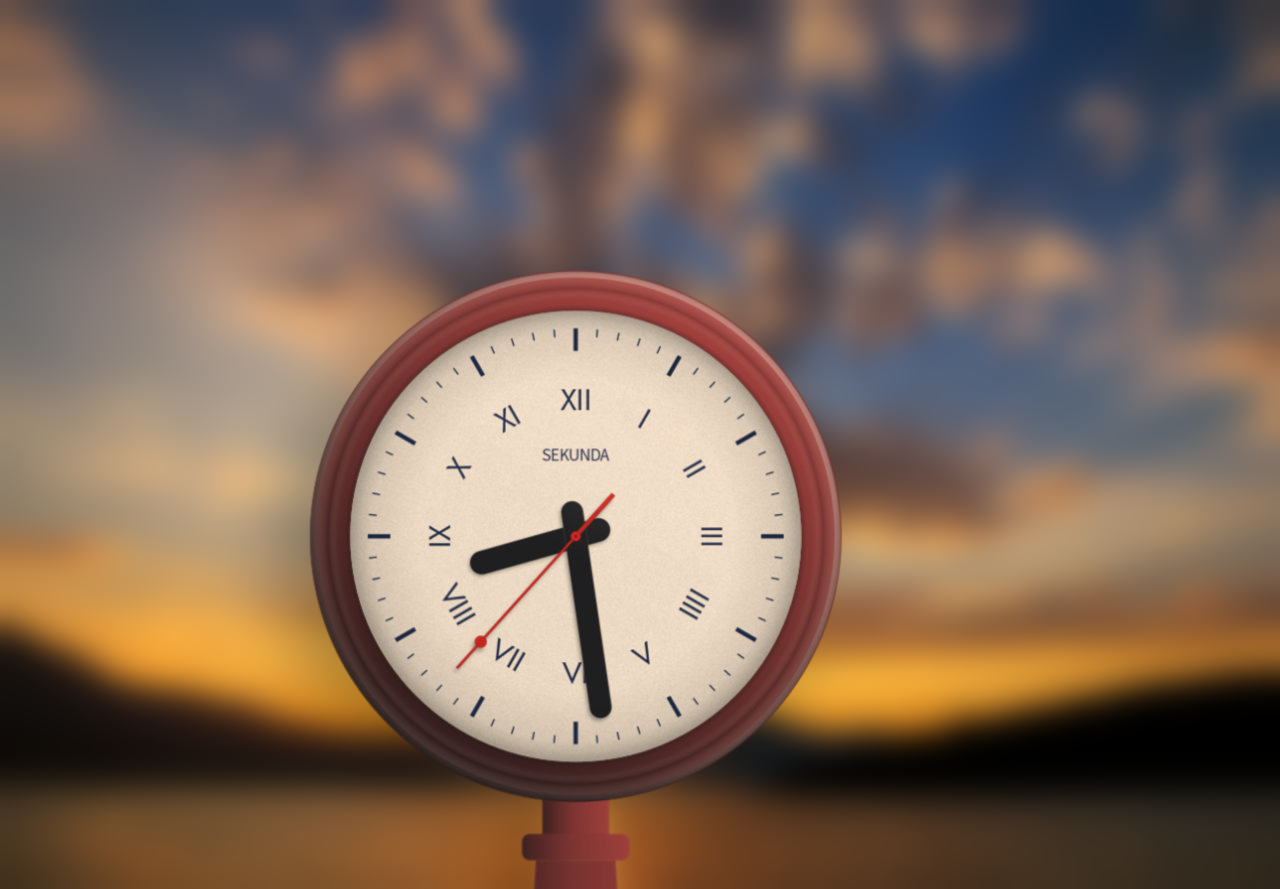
**8:28:37**
